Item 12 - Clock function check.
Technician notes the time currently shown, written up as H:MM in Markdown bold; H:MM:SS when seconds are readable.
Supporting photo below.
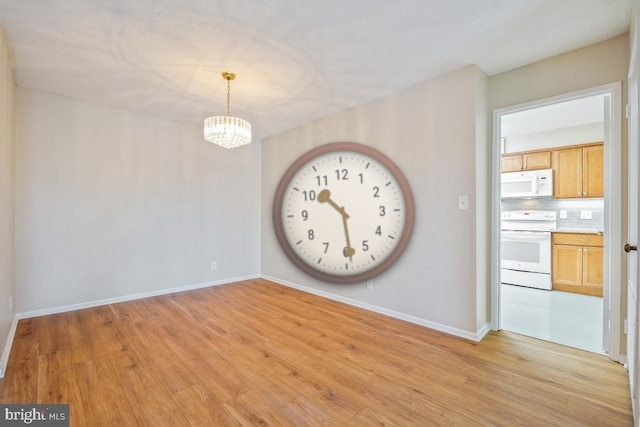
**10:29**
